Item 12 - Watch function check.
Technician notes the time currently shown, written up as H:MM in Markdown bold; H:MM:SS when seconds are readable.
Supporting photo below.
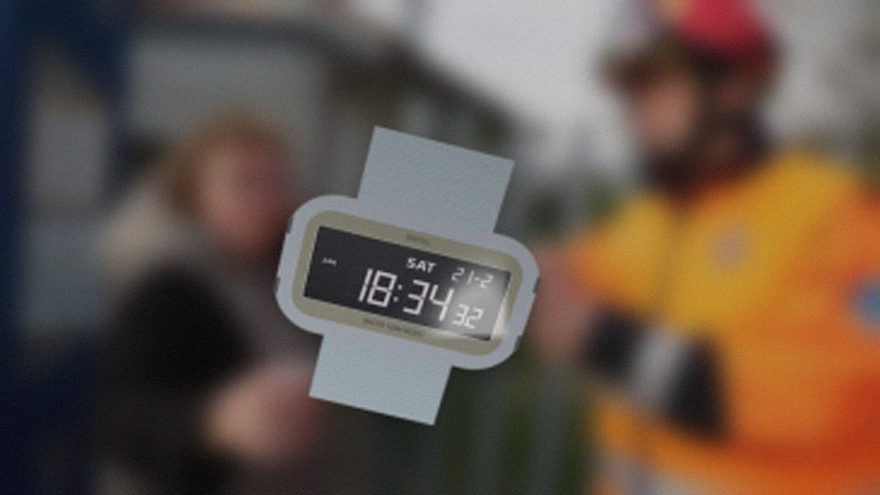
**18:34:32**
